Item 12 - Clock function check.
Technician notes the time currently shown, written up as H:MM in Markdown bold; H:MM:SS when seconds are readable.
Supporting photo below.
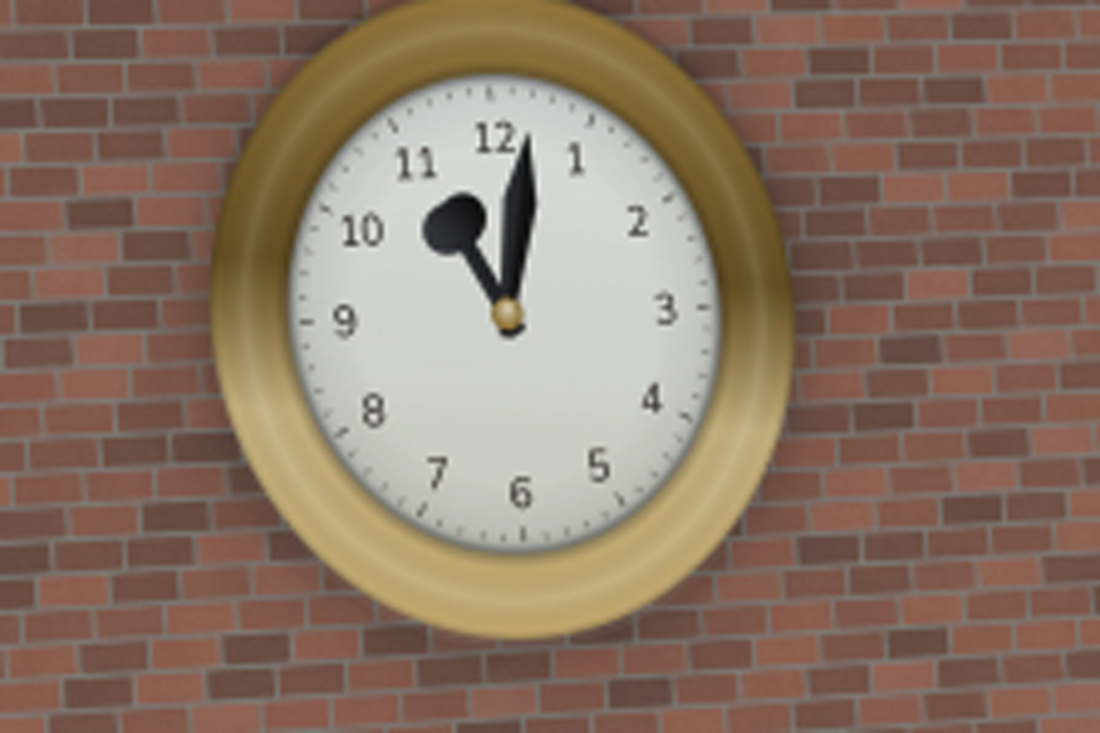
**11:02**
